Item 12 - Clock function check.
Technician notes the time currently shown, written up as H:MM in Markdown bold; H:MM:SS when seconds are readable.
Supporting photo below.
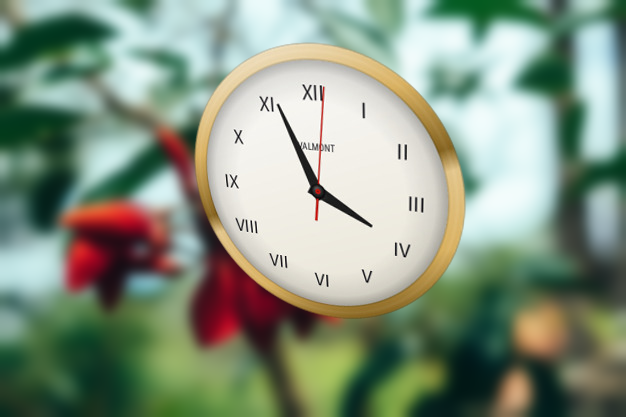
**3:56:01**
